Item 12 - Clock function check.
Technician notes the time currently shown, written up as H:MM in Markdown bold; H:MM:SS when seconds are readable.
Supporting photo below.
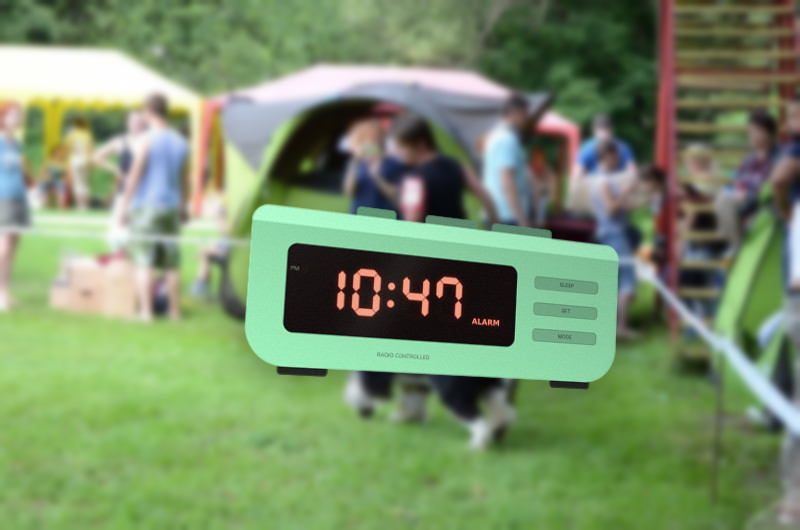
**10:47**
